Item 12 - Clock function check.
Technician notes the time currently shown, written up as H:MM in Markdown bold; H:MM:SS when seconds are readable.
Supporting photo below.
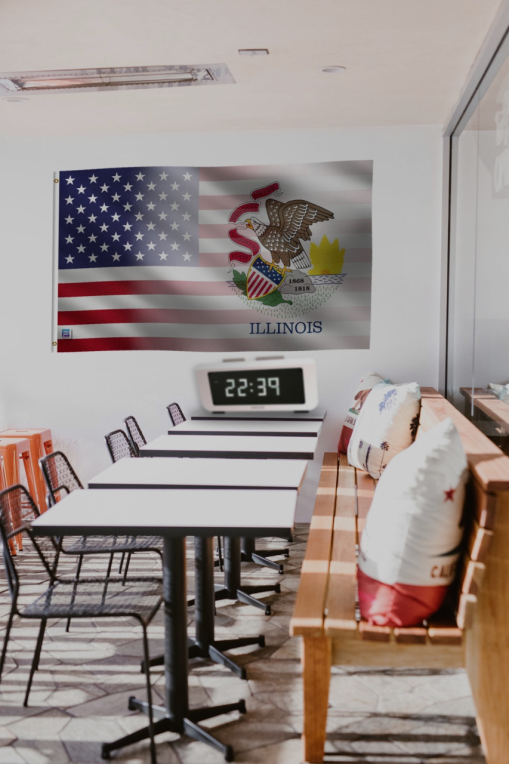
**22:39**
